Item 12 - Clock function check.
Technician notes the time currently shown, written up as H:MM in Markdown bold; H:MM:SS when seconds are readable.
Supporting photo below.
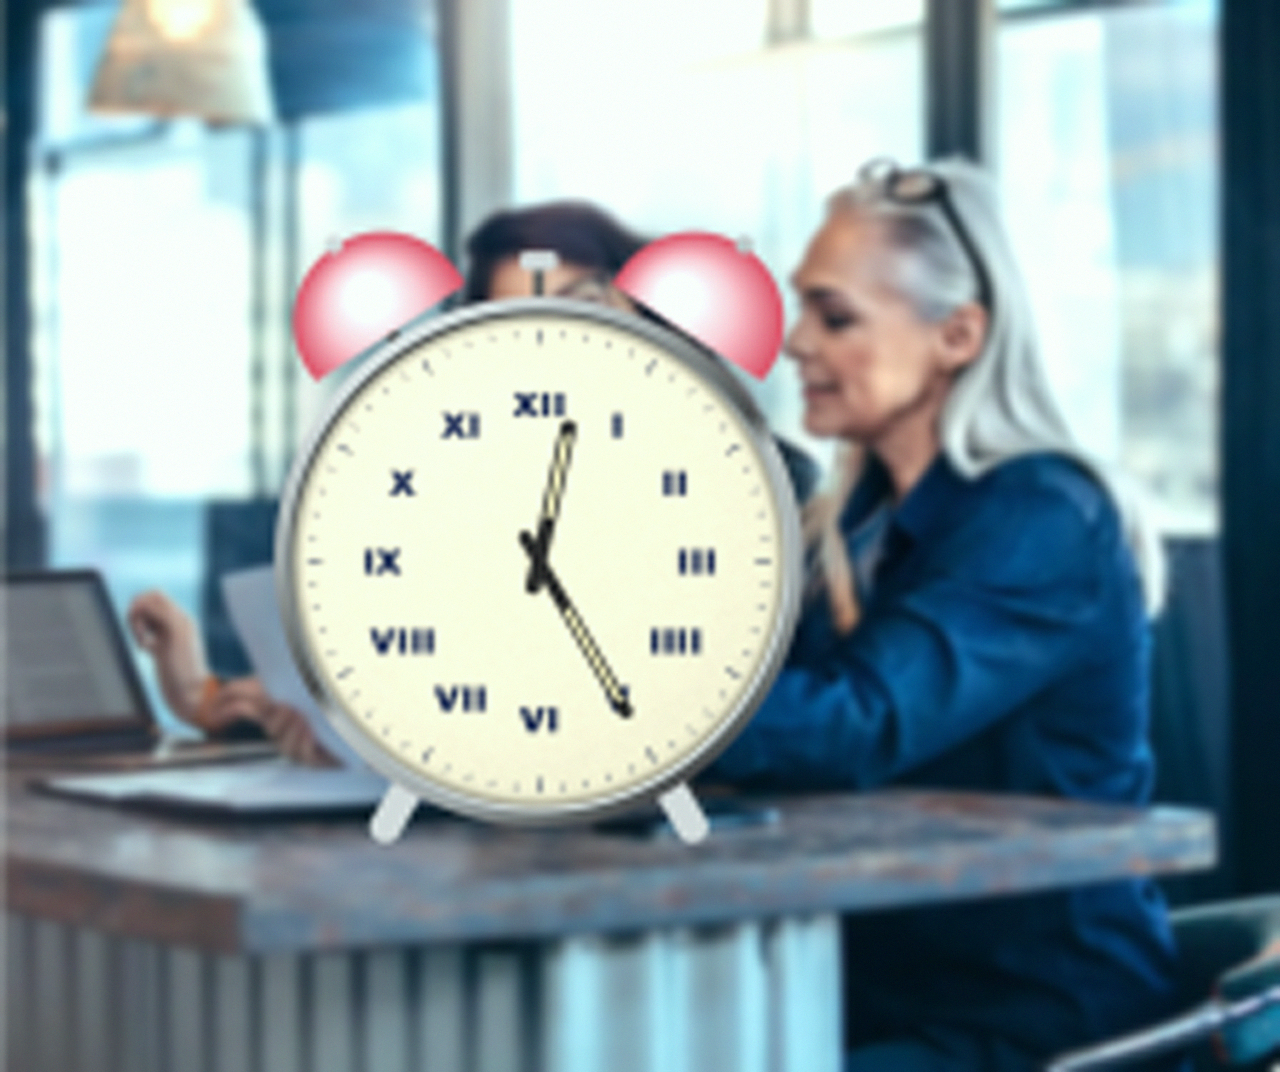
**12:25**
